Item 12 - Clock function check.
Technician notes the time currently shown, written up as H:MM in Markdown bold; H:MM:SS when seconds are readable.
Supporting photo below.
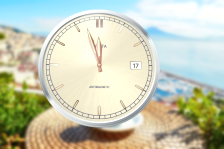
**11:57**
